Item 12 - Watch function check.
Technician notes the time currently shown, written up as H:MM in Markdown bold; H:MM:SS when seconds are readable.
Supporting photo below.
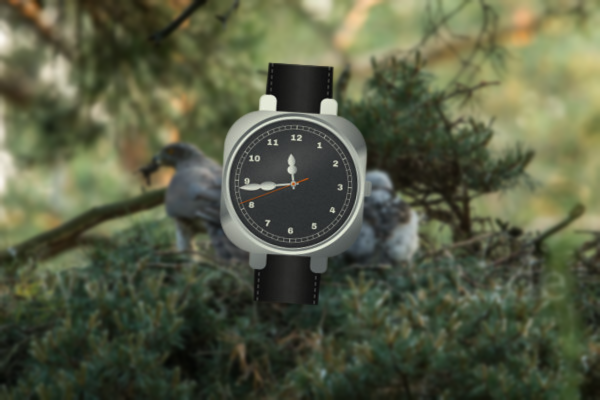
**11:43:41**
